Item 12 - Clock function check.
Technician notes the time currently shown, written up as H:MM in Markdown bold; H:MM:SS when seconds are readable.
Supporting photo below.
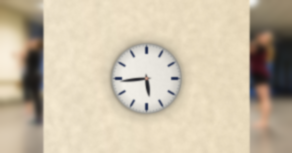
**5:44**
